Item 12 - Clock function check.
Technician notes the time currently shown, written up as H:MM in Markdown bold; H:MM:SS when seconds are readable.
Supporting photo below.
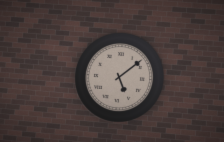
**5:08**
